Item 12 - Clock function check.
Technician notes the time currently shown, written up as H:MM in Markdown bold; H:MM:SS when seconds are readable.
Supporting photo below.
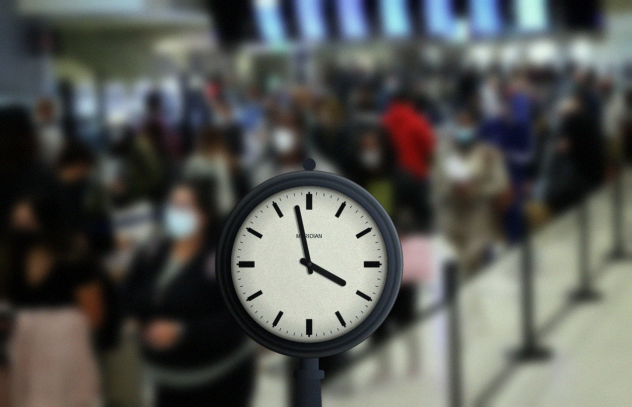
**3:58**
